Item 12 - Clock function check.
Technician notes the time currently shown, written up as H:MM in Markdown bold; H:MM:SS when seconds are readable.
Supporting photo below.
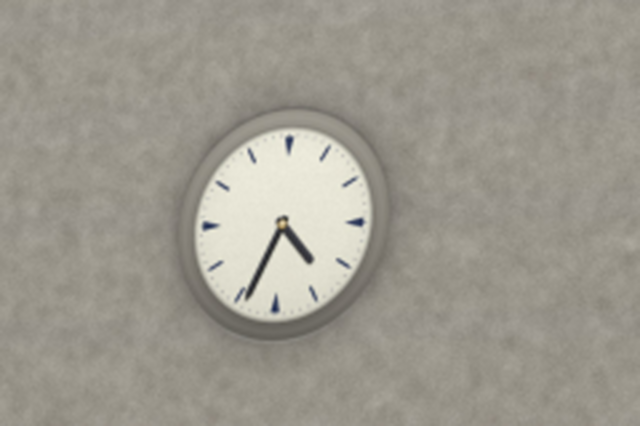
**4:34**
